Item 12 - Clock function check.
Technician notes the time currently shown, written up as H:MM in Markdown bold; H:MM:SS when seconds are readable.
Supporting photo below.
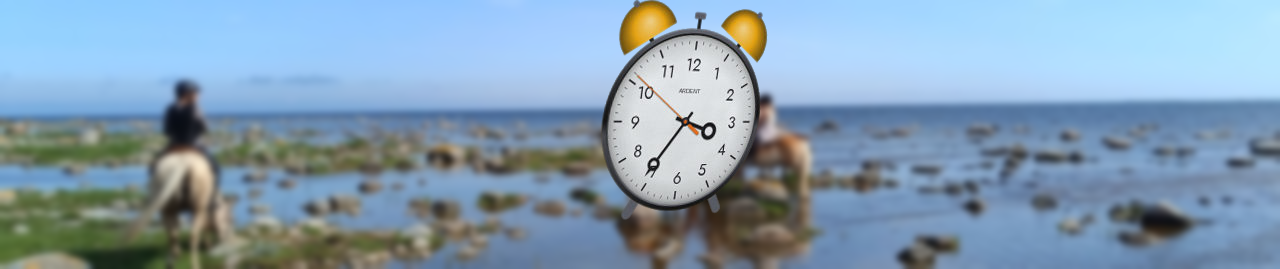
**3:35:51**
